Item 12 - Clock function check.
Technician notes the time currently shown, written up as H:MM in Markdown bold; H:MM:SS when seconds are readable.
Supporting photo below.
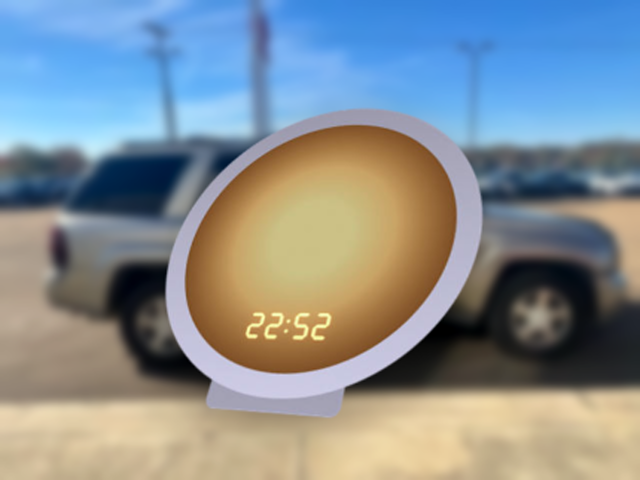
**22:52**
